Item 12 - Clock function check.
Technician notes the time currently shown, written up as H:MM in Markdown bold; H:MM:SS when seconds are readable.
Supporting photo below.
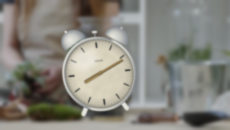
**8:11**
